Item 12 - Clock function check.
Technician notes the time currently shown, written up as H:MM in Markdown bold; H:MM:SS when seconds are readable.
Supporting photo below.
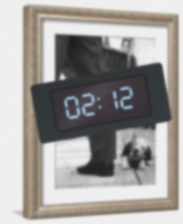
**2:12**
